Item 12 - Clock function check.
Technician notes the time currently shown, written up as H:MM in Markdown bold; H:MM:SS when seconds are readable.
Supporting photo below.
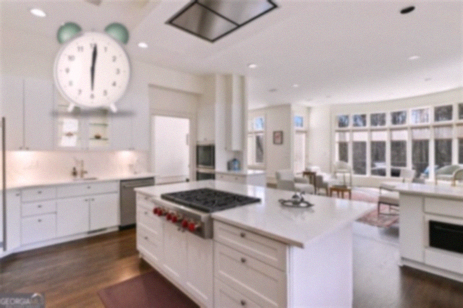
**6:01**
